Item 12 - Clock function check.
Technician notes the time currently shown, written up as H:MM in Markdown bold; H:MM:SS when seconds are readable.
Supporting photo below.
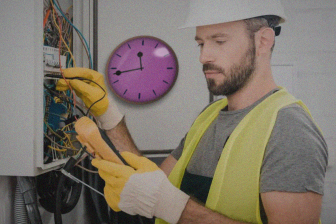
**11:43**
